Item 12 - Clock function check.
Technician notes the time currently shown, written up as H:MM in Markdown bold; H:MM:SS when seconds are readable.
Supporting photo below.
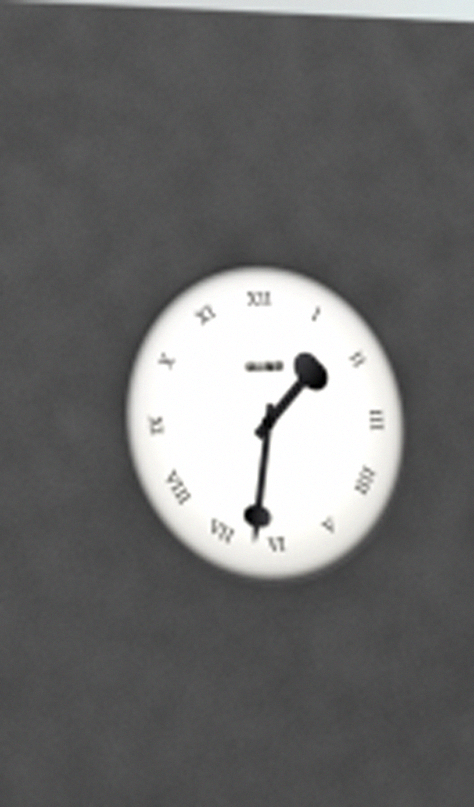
**1:32**
